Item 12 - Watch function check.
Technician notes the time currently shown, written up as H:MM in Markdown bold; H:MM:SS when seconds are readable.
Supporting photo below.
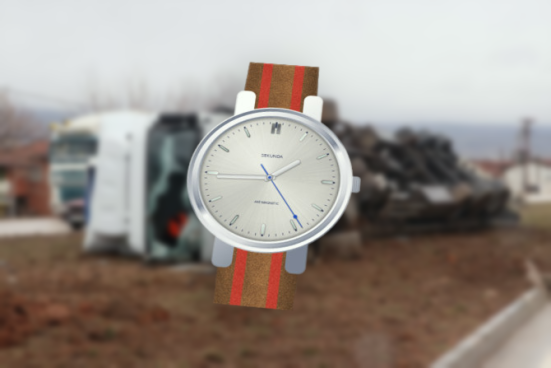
**1:44:24**
